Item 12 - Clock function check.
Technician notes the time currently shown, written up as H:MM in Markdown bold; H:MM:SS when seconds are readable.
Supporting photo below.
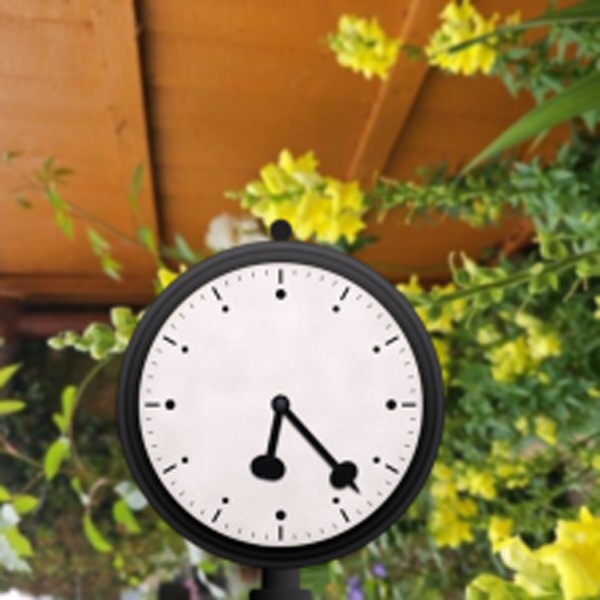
**6:23**
